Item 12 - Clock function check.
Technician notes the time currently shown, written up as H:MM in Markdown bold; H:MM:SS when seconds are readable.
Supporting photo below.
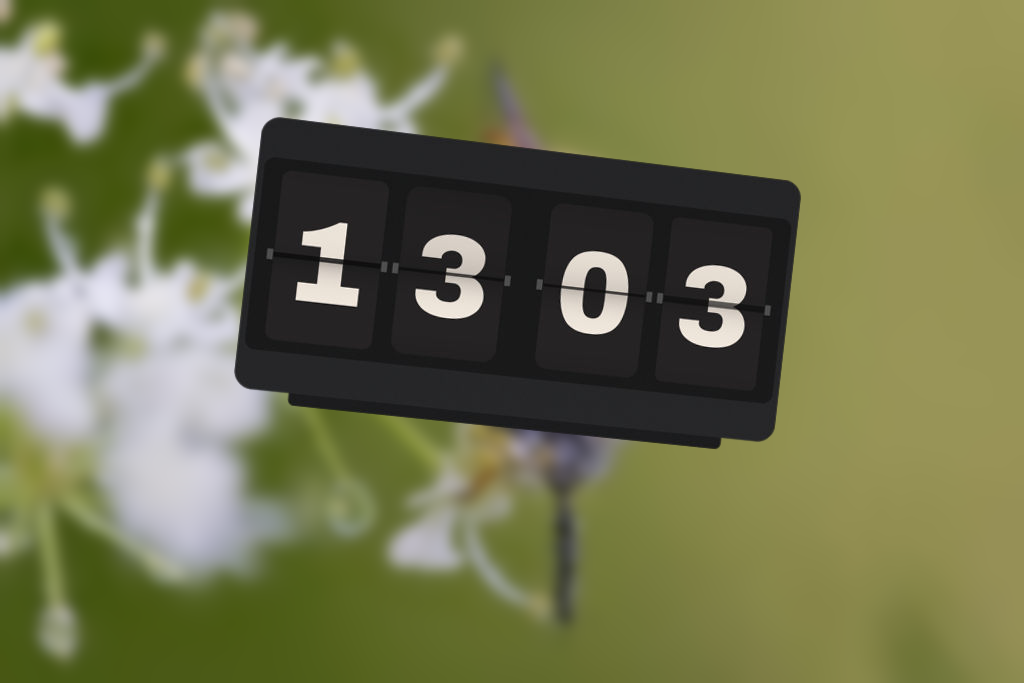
**13:03**
